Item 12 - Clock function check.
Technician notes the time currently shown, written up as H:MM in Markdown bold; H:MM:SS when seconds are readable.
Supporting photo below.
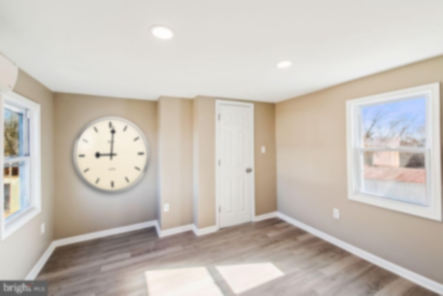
**9:01**
